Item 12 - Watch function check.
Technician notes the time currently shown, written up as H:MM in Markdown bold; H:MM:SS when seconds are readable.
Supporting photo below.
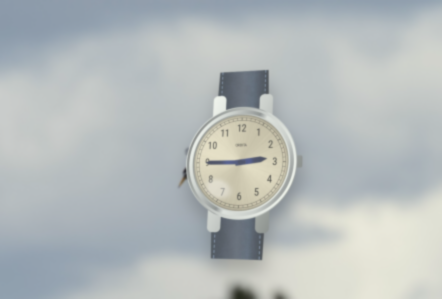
**2:45**
